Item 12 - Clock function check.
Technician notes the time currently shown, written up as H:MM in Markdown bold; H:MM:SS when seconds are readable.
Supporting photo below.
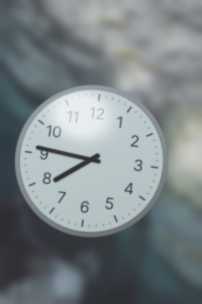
**7:46**
